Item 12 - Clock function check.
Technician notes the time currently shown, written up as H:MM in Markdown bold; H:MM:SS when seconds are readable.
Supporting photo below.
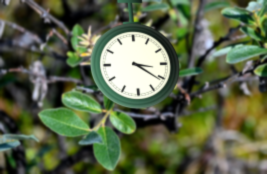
**3:21**
